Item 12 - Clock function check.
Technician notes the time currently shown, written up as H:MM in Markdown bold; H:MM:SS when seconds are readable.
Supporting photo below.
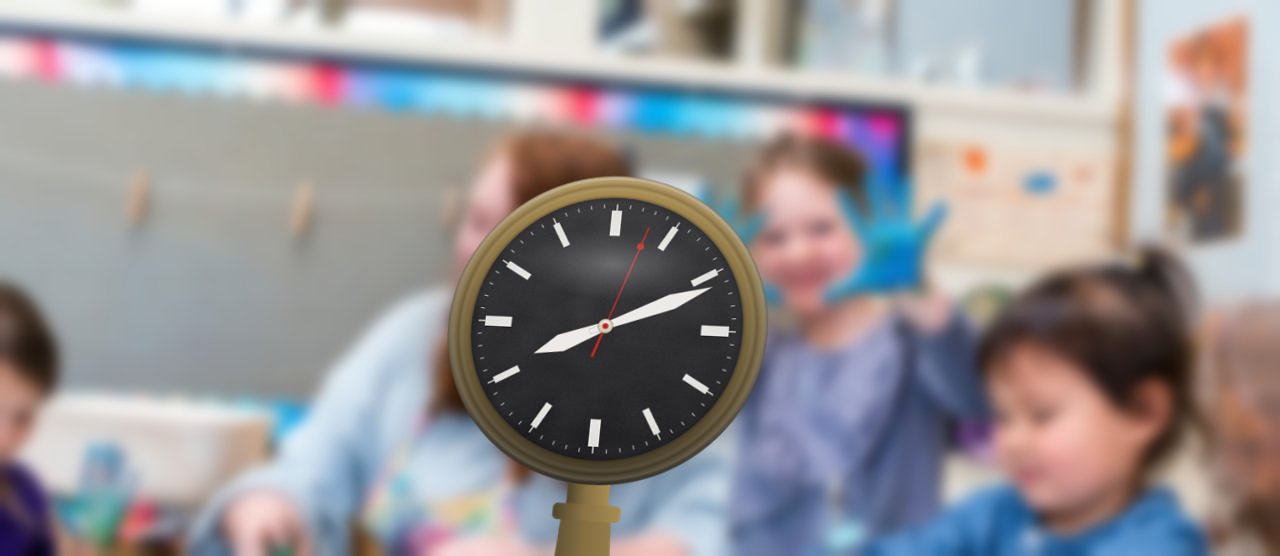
**8:11:03**
